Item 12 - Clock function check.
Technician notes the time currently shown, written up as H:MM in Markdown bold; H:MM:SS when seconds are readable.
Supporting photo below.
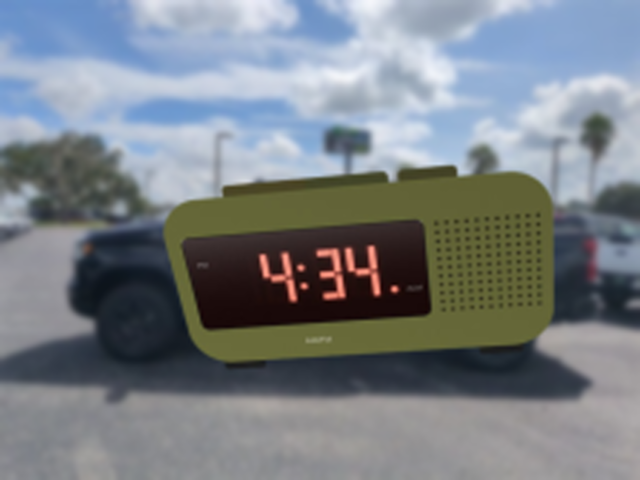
**4:34**
